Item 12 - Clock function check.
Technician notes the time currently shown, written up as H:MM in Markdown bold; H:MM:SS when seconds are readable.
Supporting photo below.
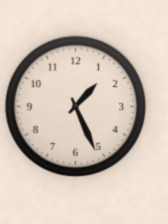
**1:26**
